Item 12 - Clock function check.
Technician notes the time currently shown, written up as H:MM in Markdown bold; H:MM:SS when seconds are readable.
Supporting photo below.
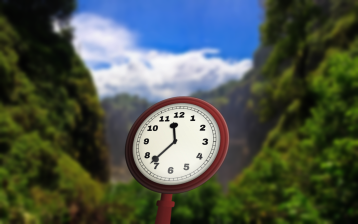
**11:37**
